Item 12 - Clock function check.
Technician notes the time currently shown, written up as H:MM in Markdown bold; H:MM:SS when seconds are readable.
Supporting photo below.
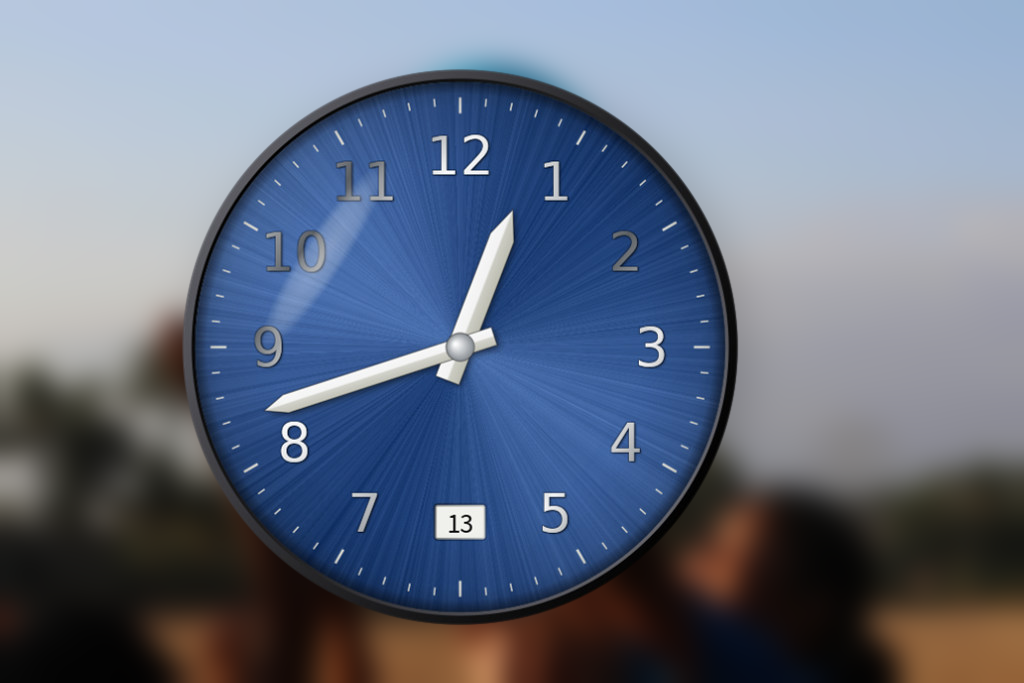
**12:42**
